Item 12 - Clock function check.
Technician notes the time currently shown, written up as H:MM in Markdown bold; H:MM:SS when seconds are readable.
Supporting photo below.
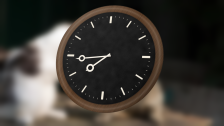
**7:44**
